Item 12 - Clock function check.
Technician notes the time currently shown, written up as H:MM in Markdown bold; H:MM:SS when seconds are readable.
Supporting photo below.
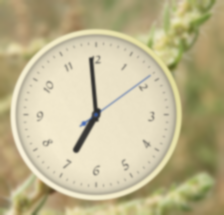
**6:59:09**
